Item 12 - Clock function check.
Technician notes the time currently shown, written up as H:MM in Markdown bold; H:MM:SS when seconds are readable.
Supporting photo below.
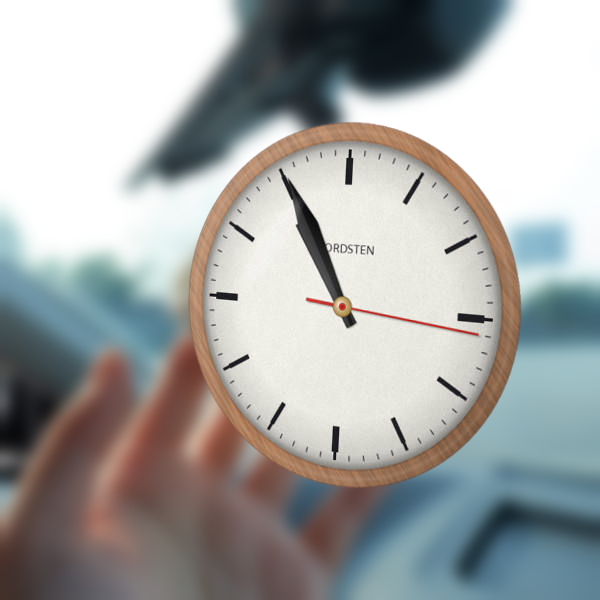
**10:55:16**
